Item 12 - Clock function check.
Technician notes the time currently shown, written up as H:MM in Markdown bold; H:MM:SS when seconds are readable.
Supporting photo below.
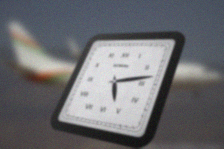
**5:13**
